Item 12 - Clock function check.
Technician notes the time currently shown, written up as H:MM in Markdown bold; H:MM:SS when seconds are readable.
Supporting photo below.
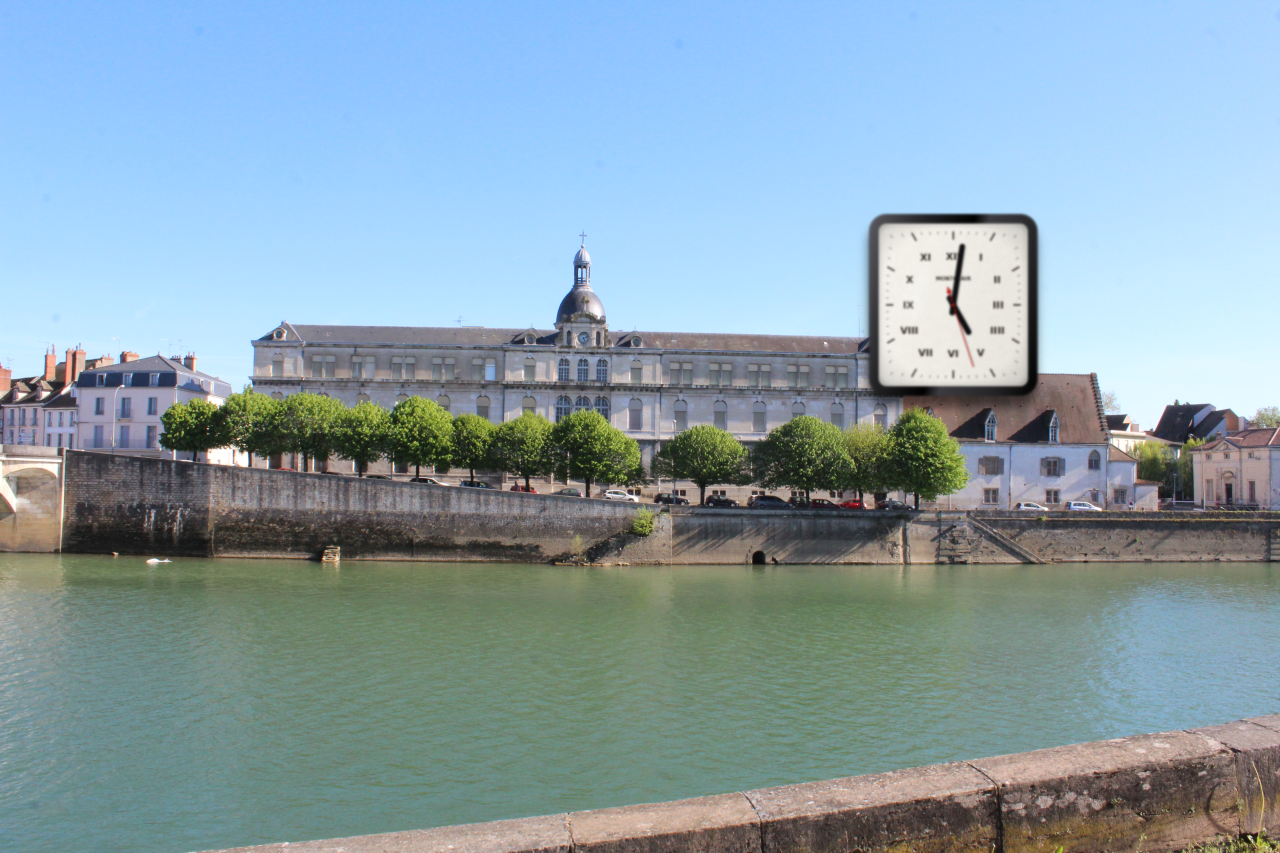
**5:01:27**
